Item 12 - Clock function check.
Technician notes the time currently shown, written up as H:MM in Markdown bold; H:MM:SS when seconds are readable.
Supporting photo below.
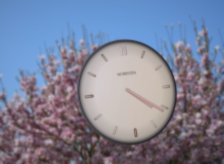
**4:21**
